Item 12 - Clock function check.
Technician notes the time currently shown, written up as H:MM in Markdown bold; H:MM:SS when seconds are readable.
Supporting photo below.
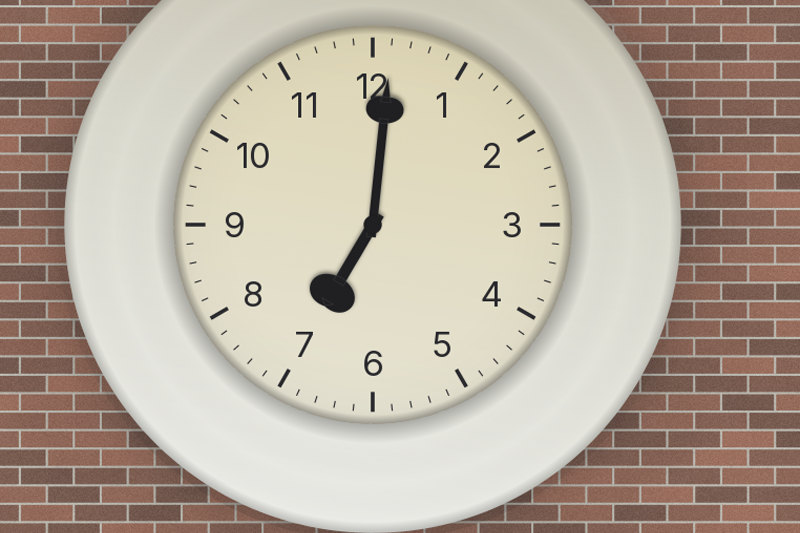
**7:01**
